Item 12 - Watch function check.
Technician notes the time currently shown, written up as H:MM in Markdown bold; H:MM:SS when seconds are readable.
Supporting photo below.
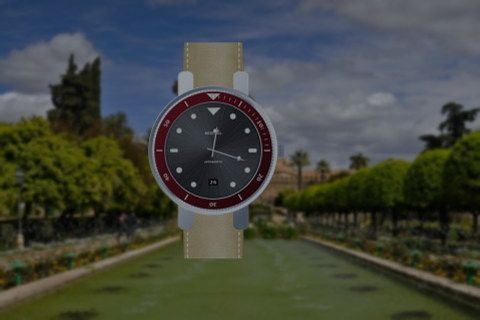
**12:18**
